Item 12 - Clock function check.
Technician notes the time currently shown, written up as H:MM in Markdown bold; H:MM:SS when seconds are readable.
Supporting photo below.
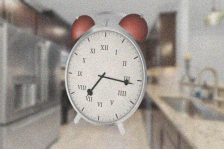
**7:16**
